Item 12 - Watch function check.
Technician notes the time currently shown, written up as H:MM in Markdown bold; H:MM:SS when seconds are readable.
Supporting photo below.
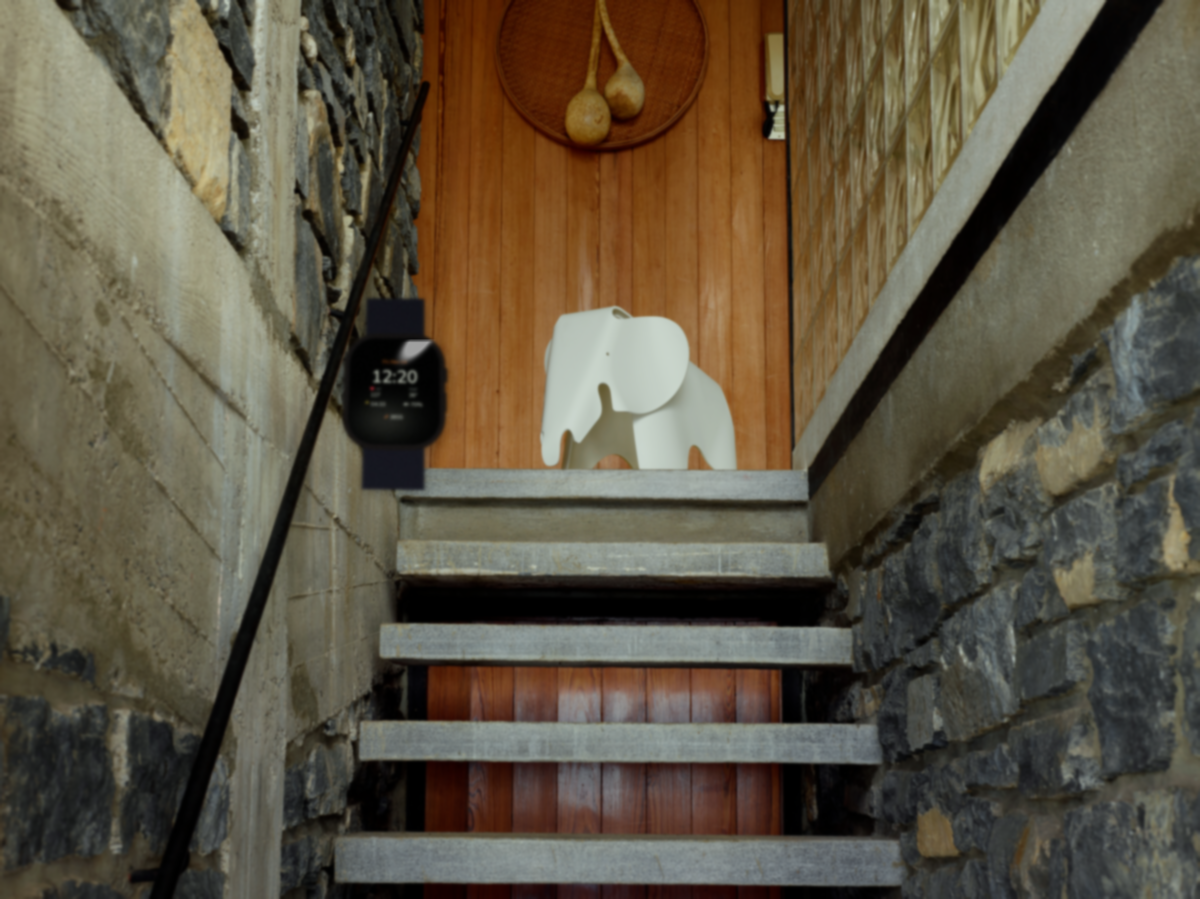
**12:20**
